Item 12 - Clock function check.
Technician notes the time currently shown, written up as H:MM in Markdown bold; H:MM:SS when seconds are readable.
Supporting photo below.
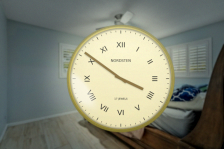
**3:51**
